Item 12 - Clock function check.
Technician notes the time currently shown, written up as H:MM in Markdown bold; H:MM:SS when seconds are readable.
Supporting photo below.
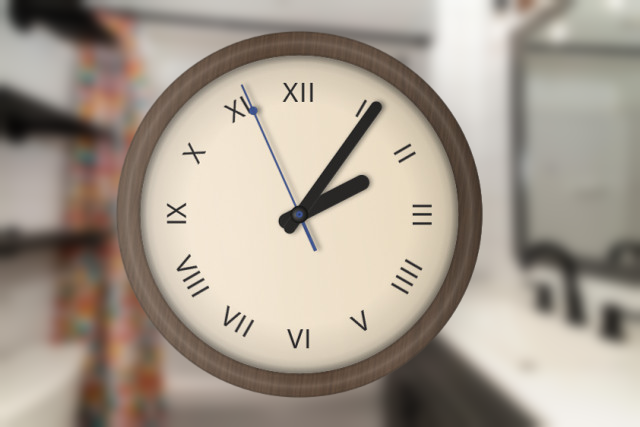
**2:05:56**
